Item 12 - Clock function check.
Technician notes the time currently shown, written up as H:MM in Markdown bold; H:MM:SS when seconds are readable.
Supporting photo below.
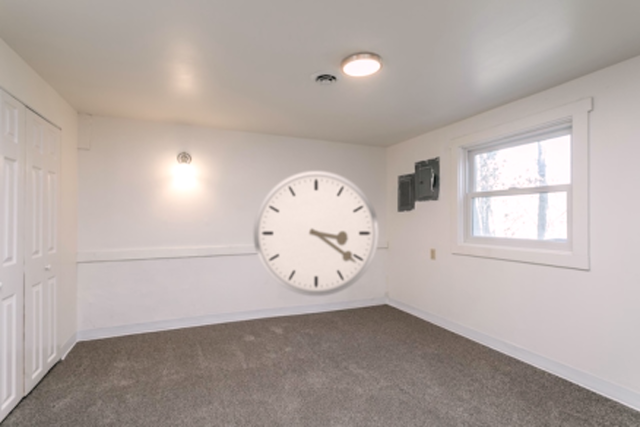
**3:21**
